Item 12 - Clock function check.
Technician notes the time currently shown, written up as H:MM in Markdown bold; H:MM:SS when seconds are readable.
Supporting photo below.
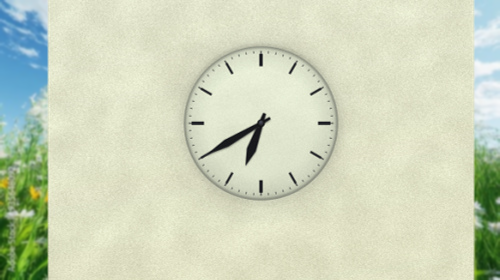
**6:40**
